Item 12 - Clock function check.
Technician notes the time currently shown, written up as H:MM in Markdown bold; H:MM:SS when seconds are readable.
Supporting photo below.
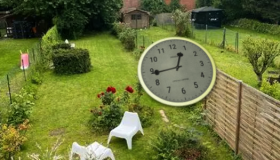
**12:44**
